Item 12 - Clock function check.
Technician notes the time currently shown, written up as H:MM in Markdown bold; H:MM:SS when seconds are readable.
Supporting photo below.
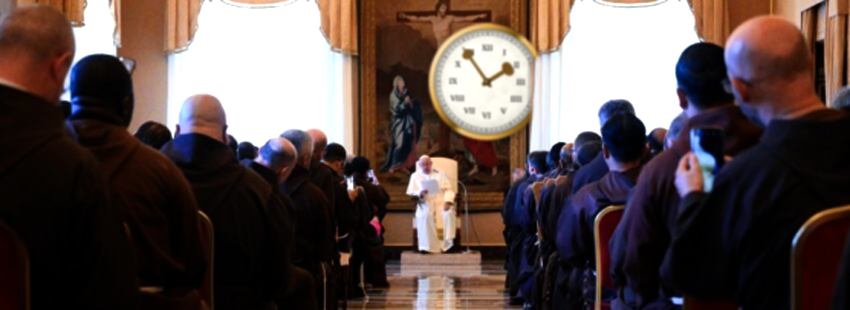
**1:54**
